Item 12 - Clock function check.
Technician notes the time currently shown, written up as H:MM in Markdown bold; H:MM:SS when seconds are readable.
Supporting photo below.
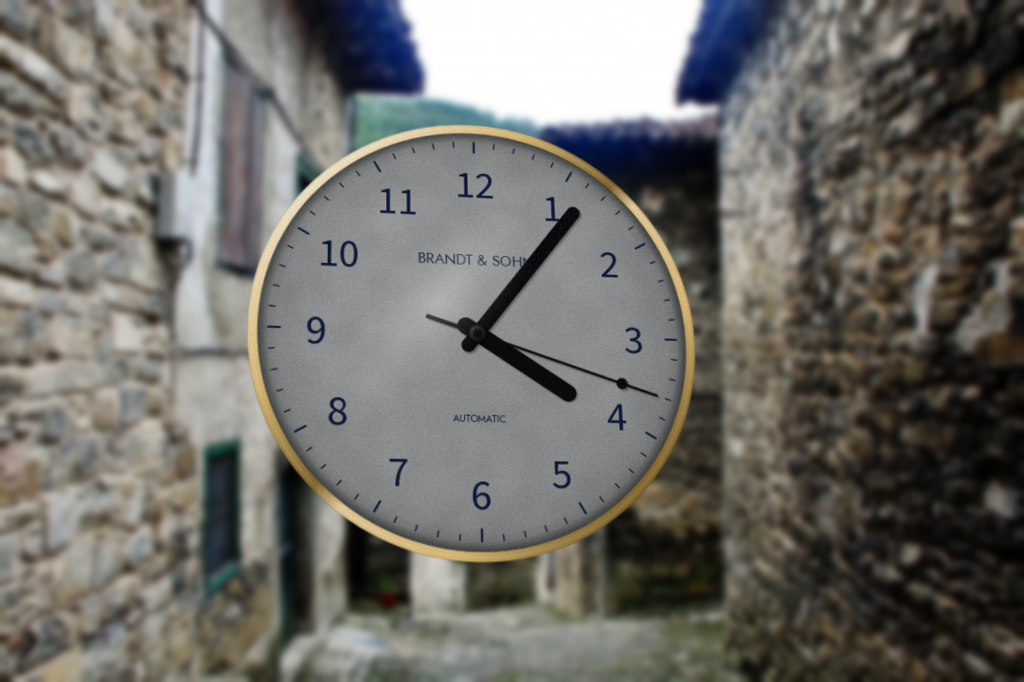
**4:06:18**
